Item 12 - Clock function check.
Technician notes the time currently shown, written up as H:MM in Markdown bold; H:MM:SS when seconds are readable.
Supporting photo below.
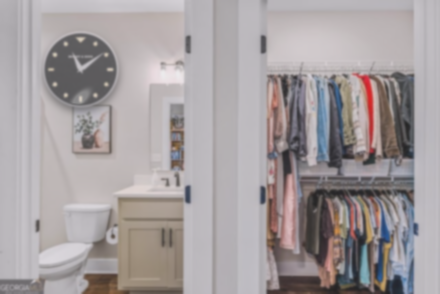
**11:09**
